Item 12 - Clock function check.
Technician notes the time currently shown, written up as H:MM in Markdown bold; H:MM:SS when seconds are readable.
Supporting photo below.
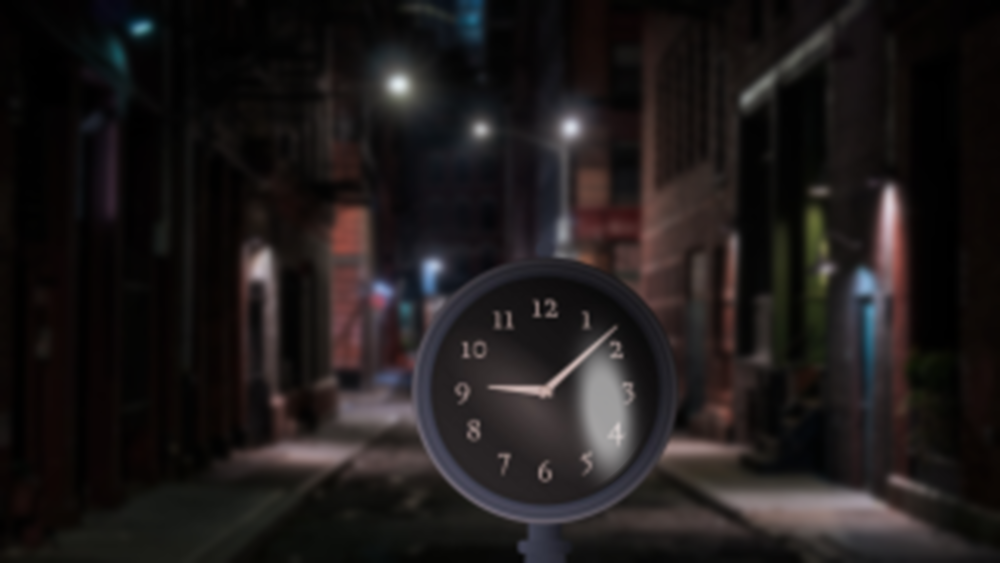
**9:08**
